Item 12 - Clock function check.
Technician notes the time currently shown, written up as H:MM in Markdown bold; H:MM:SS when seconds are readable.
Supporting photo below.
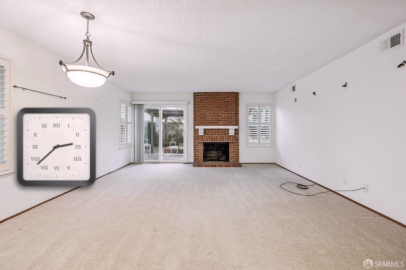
**2:38**
